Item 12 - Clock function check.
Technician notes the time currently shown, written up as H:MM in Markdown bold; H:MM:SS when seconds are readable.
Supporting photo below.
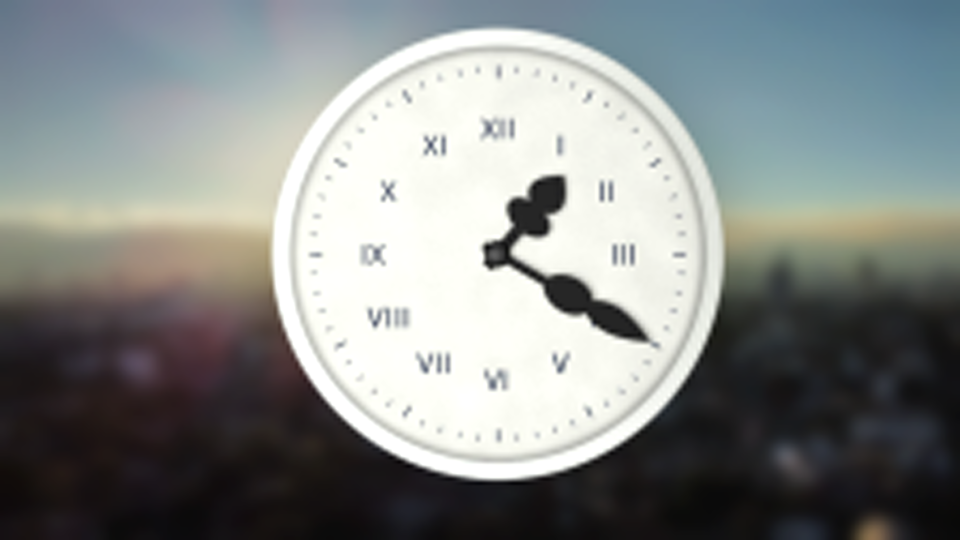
**1:20**
